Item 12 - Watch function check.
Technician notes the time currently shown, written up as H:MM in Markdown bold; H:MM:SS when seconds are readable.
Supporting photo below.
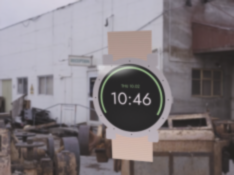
**10:46**
